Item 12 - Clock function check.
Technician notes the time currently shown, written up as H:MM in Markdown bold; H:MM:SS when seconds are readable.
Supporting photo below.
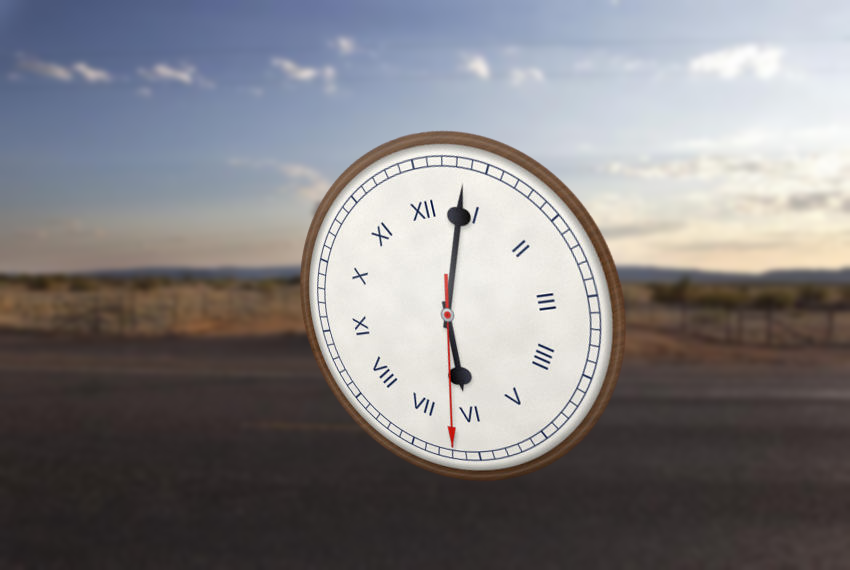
**6:03:32**
